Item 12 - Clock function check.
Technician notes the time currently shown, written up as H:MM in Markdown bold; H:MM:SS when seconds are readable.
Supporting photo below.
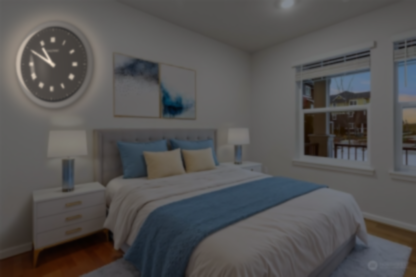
**10:50**
